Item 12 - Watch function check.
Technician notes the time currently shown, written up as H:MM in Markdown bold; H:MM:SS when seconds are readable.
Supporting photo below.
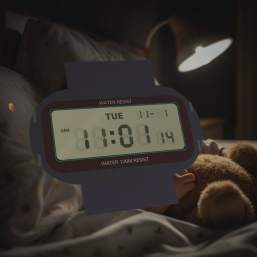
**11:01:14**
